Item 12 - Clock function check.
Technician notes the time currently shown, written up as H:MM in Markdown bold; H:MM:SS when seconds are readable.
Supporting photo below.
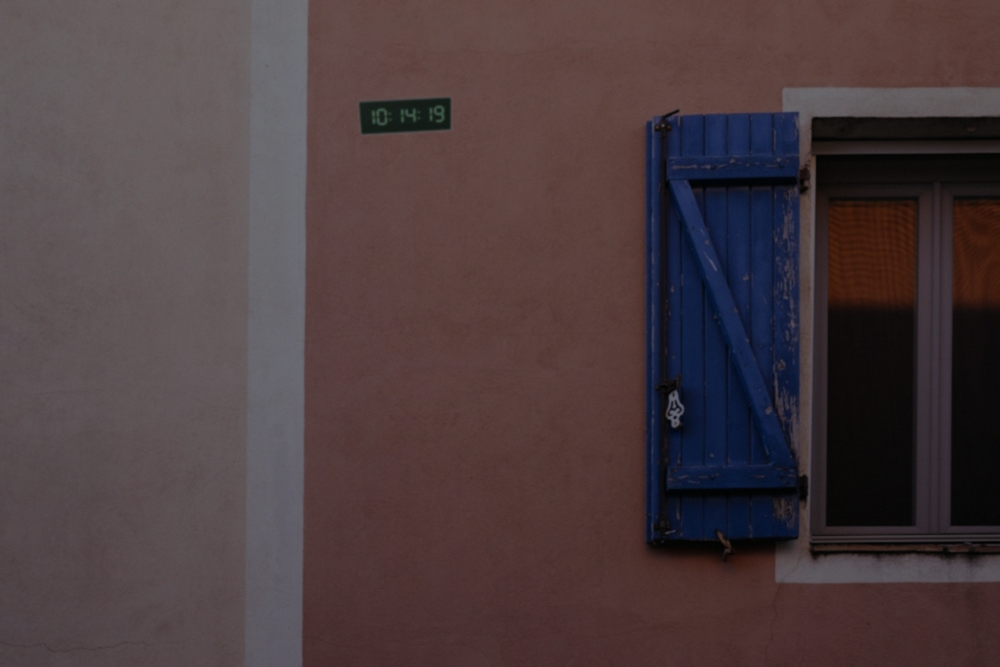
**10:14:19**
